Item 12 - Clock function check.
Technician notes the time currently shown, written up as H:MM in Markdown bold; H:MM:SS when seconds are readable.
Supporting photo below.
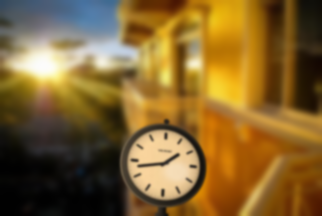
**1:43**
